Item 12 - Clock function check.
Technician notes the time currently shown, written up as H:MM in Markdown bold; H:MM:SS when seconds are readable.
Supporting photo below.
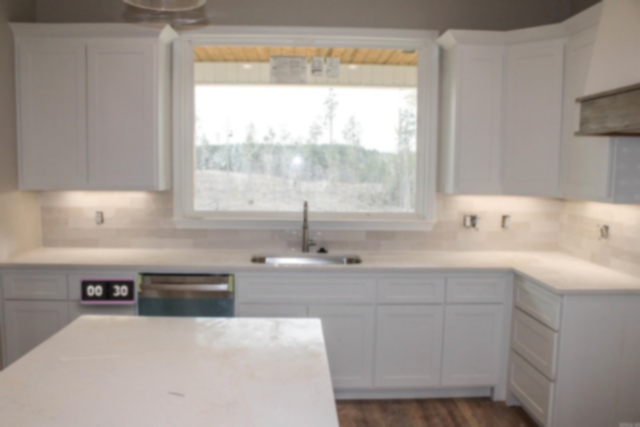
**0:30**
